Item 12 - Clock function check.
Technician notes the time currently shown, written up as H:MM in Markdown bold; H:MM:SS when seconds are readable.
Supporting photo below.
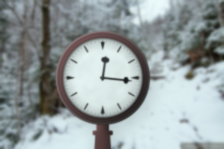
**12:16**
